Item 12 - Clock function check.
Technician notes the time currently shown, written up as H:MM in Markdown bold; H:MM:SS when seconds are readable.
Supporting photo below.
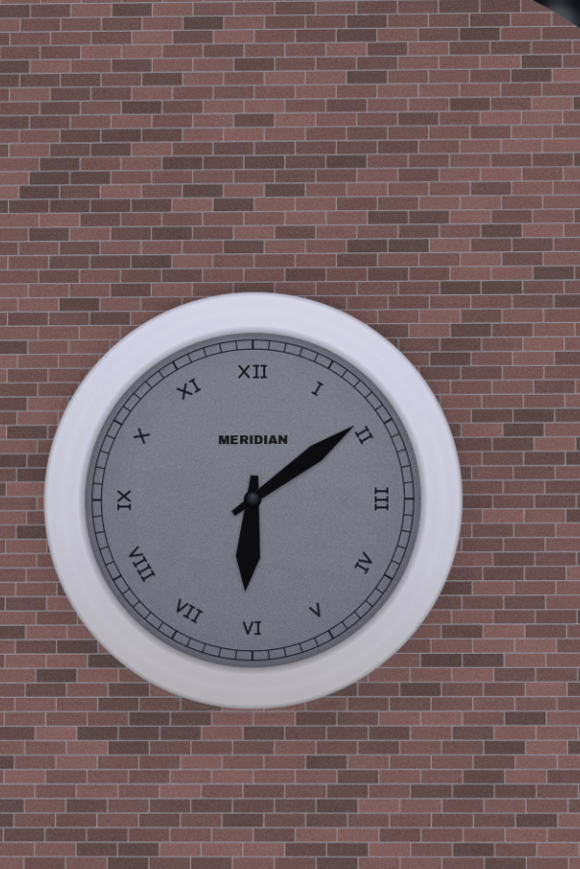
**6:09**
